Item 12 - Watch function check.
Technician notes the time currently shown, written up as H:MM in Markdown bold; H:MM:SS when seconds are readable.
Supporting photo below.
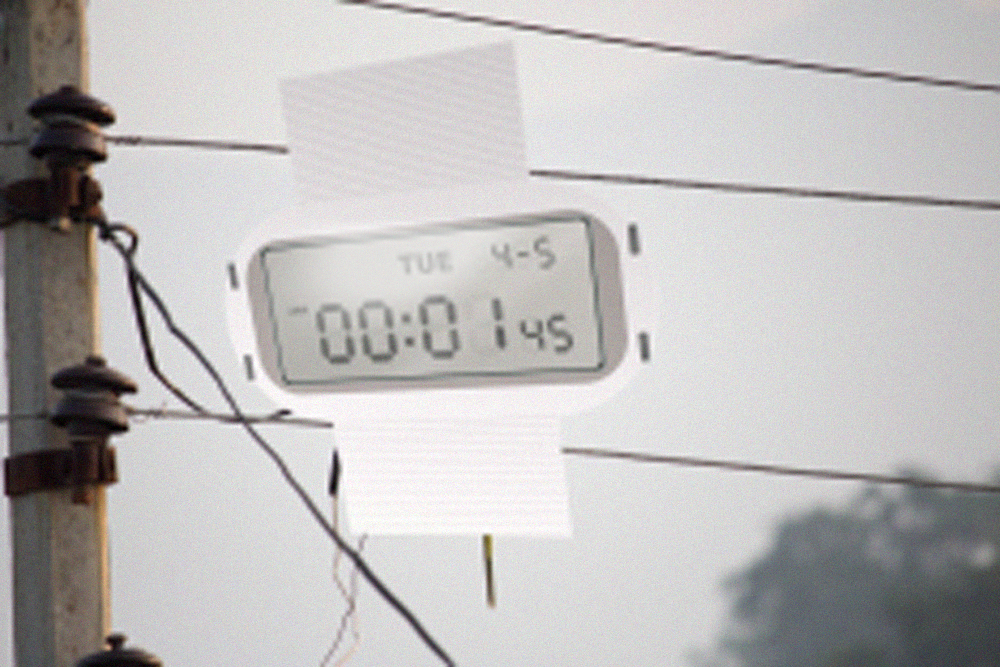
**0:01:45**
